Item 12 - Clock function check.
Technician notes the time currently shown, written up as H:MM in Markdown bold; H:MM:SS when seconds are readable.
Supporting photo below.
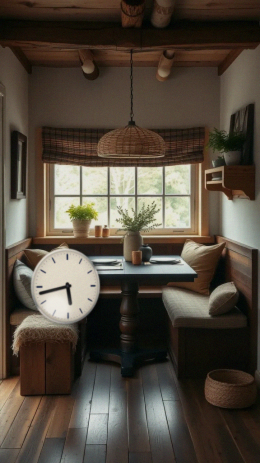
**5:43**
